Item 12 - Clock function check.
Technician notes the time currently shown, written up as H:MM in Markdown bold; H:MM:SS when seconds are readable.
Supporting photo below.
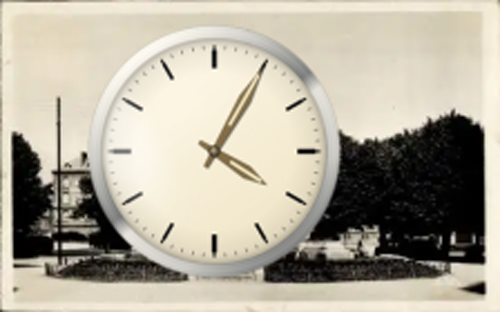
**4:05**
